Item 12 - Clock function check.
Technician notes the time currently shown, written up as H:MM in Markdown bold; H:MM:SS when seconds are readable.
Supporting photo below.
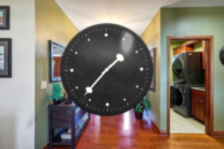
**1:37**
